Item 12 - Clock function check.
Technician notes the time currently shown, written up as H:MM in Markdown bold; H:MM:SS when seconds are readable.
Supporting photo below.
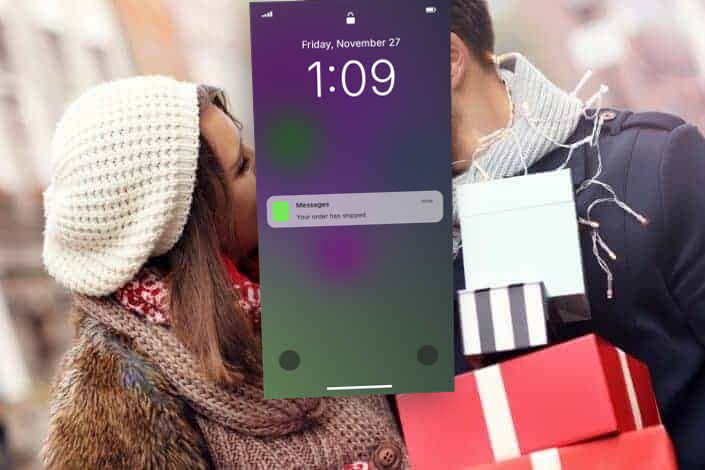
**1:09**
